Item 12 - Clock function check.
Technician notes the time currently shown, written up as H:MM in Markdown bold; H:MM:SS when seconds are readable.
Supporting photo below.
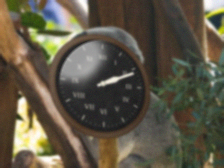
**2:11**
